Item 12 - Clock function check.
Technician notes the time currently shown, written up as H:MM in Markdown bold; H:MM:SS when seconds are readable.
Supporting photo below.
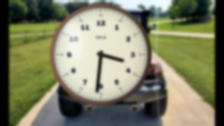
**3:31**
